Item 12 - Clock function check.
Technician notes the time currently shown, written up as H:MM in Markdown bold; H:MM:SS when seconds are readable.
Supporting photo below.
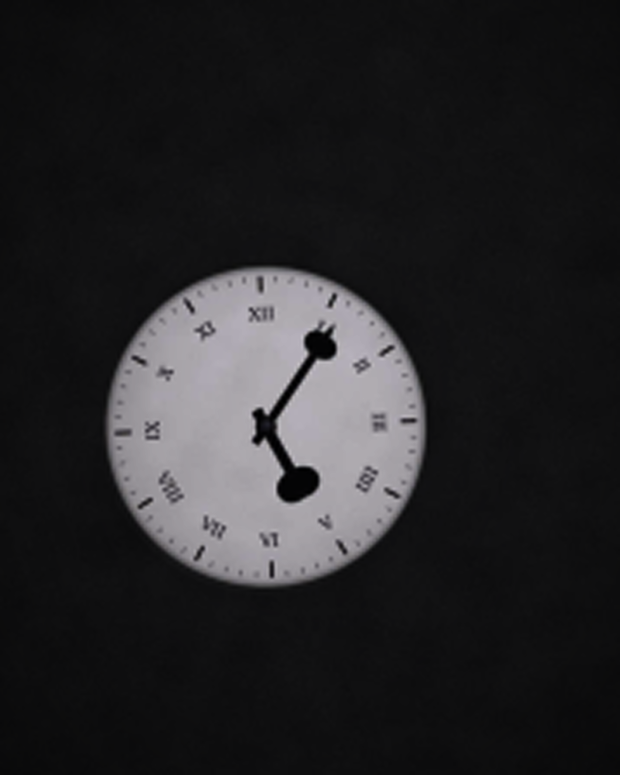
**5:06**
